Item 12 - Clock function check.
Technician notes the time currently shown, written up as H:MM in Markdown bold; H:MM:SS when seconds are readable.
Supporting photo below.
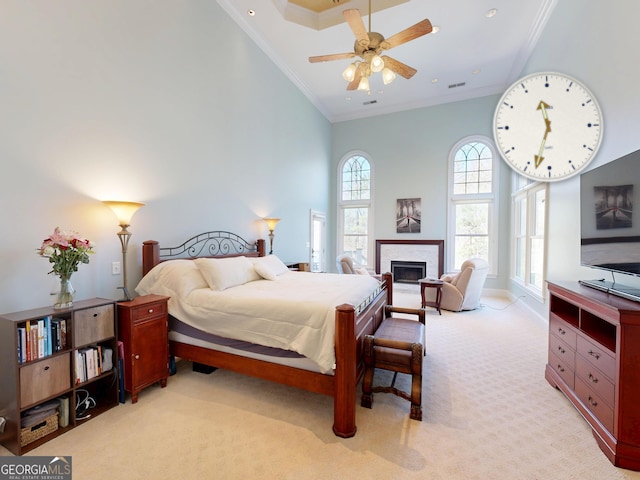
**11:33**
